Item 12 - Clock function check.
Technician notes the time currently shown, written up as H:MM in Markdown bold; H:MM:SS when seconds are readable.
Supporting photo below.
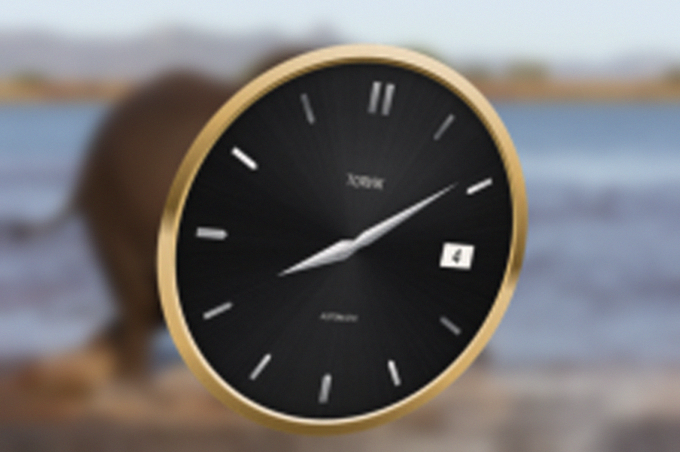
**8:09**
